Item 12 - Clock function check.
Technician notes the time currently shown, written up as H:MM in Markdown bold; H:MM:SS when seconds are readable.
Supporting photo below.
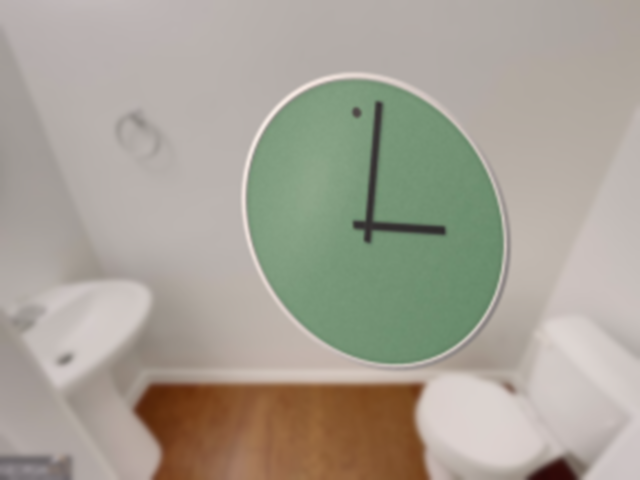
**3:02**
